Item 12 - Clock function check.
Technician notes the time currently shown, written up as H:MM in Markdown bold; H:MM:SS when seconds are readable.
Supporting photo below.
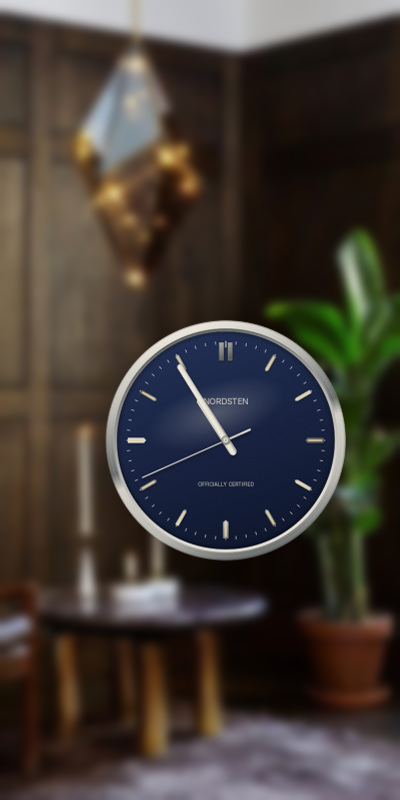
**10:54:41**
